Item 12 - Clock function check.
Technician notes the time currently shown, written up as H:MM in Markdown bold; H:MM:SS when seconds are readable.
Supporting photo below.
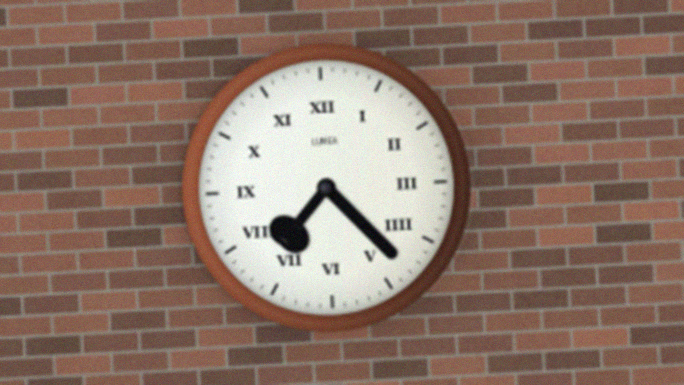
**7:23**
